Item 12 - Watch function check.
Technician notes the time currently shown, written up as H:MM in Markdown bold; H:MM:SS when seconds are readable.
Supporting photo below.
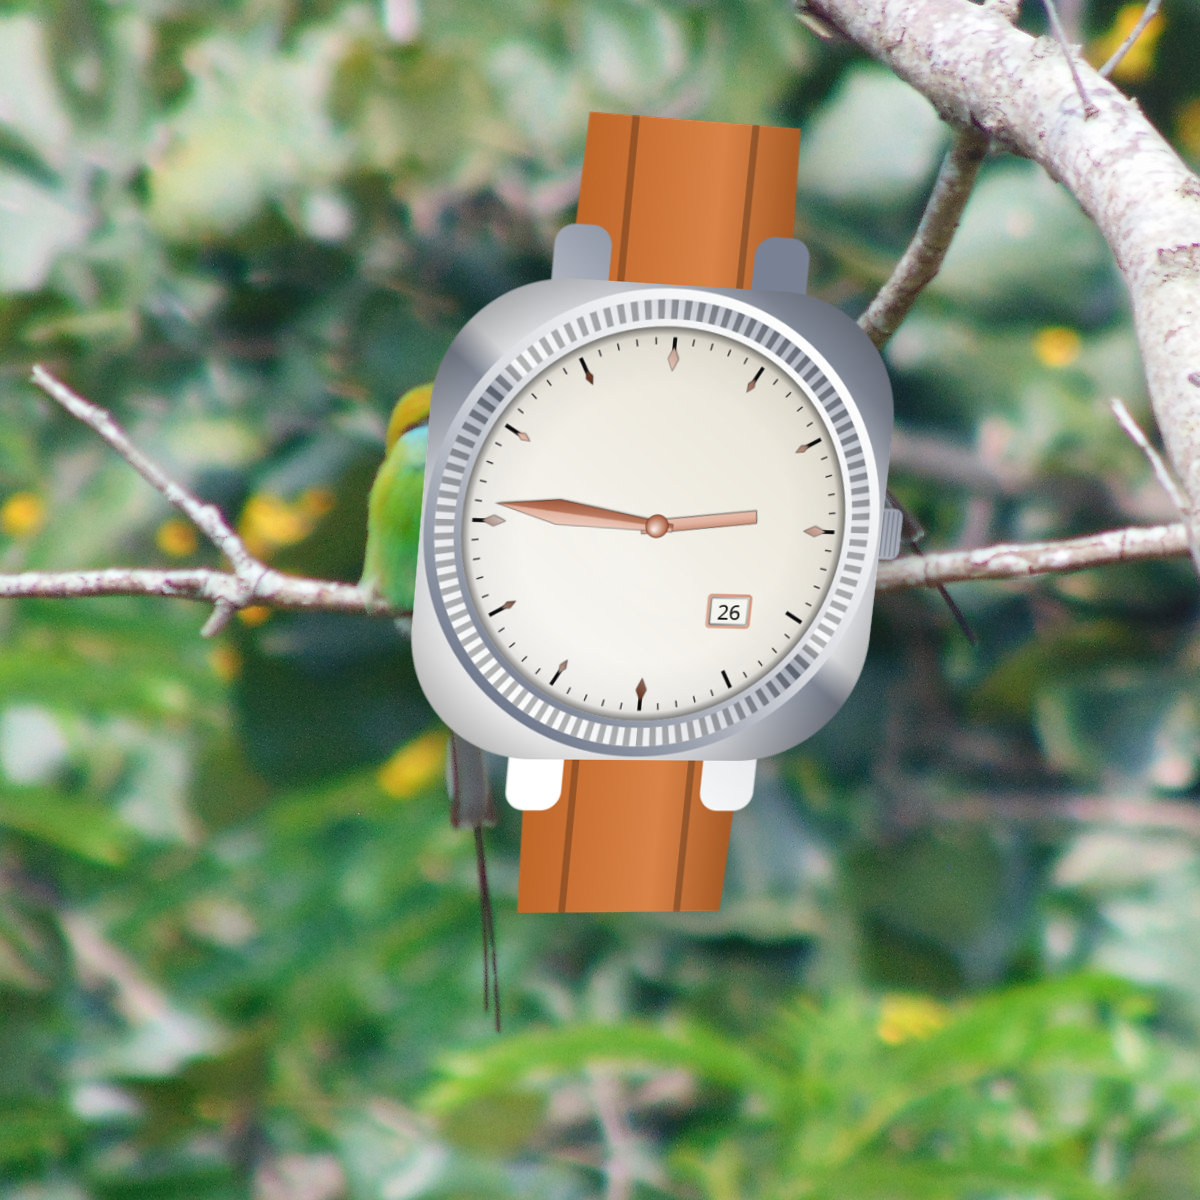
**2:46**
